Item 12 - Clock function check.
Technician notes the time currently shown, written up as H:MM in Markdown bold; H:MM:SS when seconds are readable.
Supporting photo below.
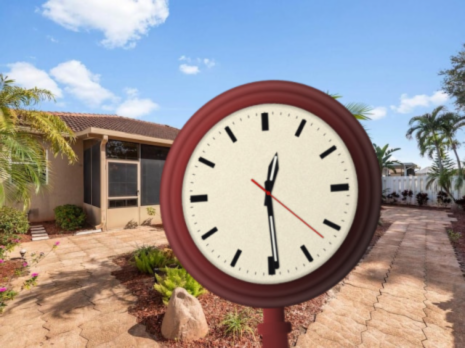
**12:29:22**
